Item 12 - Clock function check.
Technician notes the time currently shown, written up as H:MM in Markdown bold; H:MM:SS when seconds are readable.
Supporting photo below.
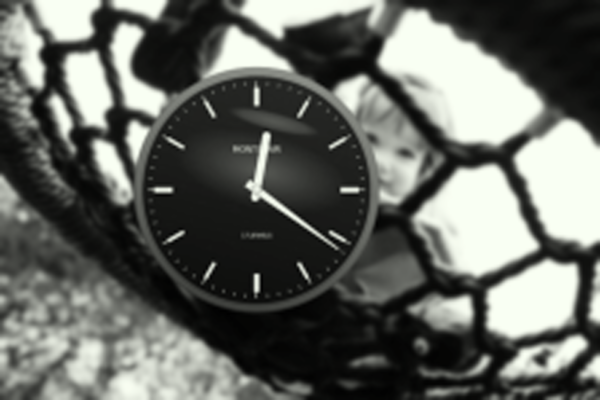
**12:21**
